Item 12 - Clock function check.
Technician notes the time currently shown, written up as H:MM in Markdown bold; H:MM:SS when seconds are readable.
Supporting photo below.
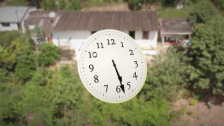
**5:28**
